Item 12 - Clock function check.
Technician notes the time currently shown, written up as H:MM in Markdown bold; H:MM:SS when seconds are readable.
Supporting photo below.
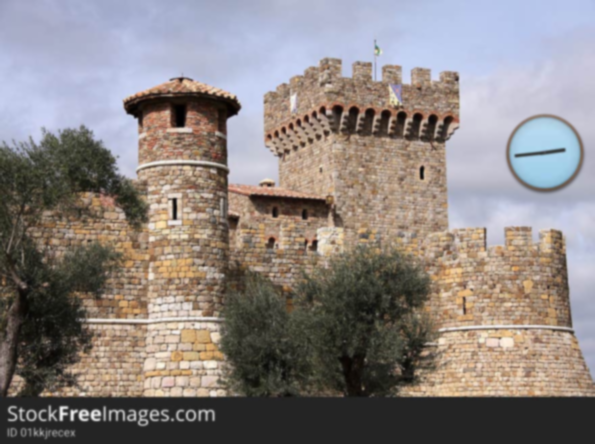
**2:44**
